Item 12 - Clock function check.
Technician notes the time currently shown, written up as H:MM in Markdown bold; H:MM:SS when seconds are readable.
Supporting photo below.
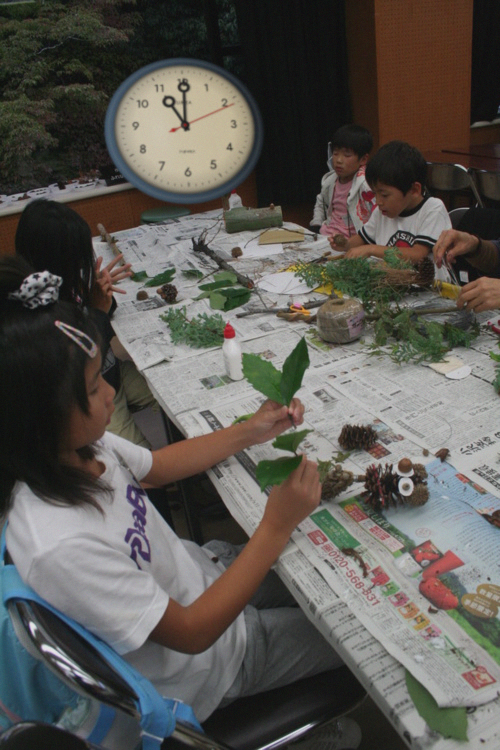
**11:00:11**
